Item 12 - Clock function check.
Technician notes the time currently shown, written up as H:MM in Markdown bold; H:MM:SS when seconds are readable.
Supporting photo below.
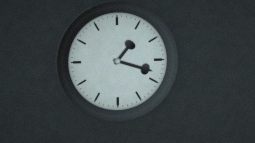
**1:18**
